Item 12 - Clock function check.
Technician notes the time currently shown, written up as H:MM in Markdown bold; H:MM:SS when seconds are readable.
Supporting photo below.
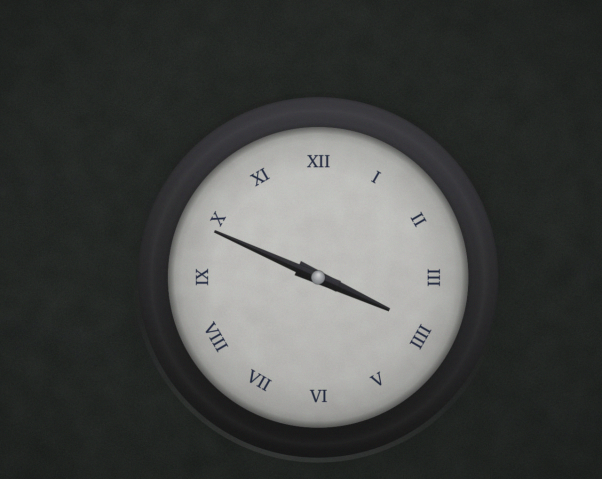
**3:49**
